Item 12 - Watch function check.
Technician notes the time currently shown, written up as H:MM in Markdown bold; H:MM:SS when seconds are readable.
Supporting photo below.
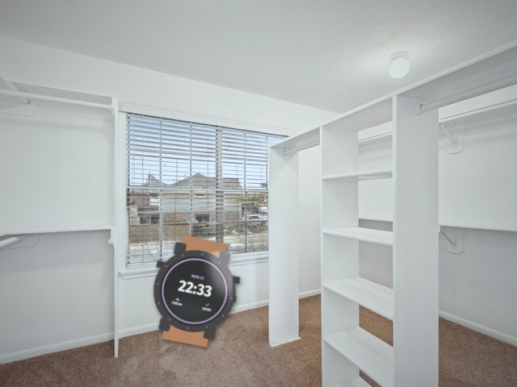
**22:33**
